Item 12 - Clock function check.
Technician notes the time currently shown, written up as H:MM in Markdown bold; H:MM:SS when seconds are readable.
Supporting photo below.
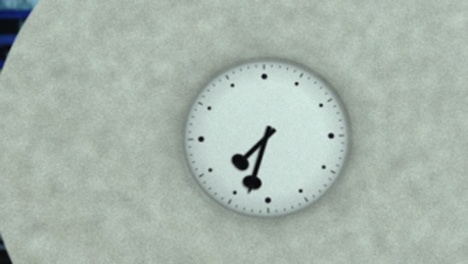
**7:33**
